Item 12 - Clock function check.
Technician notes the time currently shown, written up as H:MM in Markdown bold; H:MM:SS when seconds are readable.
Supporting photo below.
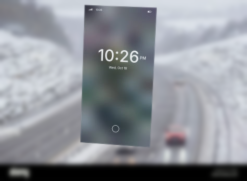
**10:26**
